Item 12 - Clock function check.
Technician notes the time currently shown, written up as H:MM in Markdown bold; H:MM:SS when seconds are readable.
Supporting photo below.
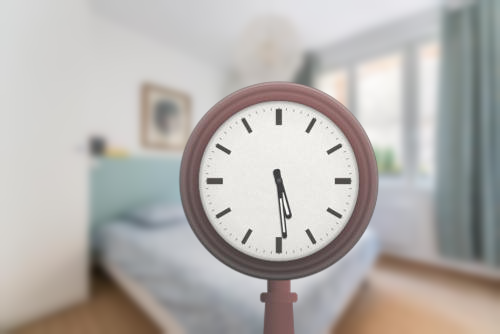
**5:29**
